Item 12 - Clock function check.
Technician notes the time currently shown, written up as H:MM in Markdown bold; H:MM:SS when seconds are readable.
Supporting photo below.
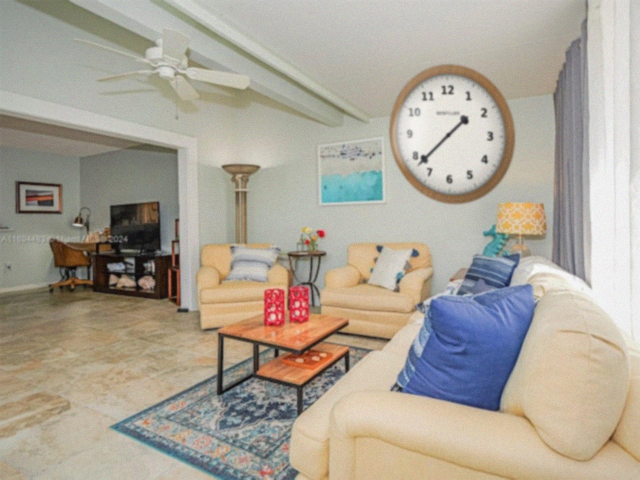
**1:38**
